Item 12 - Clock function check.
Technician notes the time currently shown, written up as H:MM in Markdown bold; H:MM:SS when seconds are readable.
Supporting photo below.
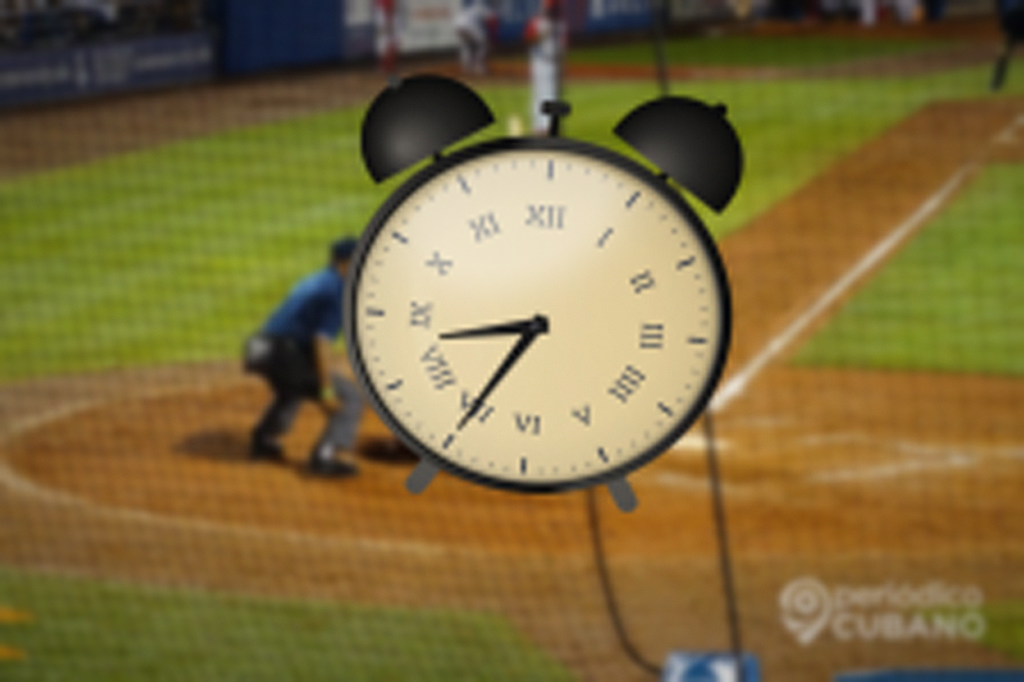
**8:35**
